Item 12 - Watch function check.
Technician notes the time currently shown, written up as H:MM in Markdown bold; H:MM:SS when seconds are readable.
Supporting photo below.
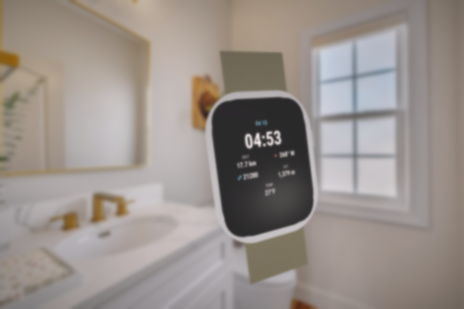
**4:53**
